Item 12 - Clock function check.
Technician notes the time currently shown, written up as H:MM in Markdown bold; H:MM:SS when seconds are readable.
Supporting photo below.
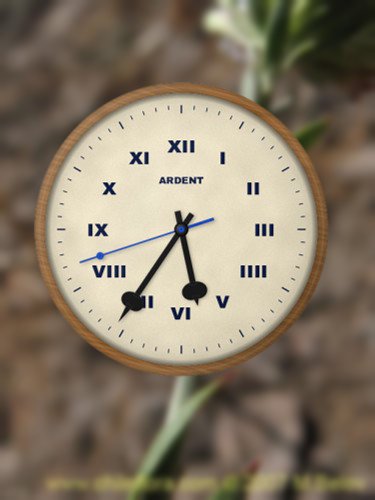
**5:35:42**
